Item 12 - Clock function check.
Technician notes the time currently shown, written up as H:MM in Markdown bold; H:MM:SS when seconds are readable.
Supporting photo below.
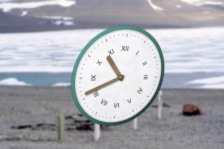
**10:41**
